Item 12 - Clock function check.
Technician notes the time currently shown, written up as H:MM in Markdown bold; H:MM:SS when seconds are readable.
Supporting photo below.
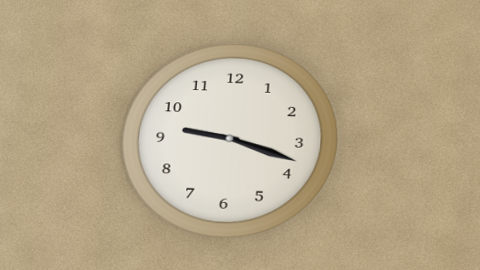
**9:18**
